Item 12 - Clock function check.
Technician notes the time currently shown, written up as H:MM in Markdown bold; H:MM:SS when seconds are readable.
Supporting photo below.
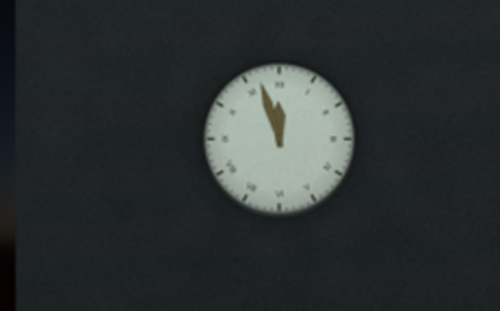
**11:57**
